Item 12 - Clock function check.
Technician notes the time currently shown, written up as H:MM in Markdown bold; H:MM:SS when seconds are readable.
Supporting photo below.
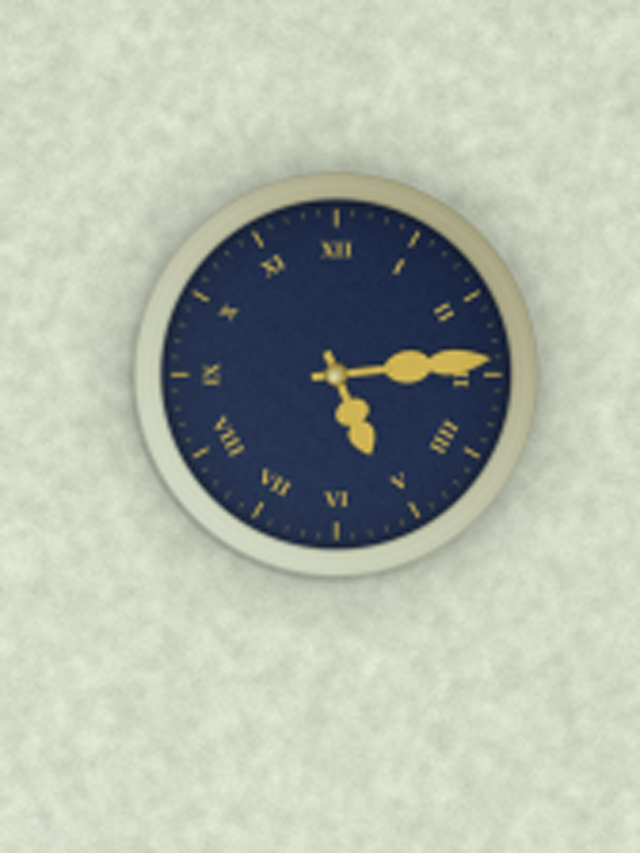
**5:14**
